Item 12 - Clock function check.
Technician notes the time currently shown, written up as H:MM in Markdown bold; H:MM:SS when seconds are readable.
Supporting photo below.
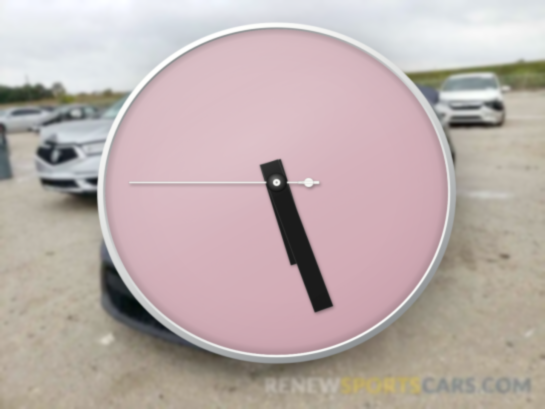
**5:26:45**
